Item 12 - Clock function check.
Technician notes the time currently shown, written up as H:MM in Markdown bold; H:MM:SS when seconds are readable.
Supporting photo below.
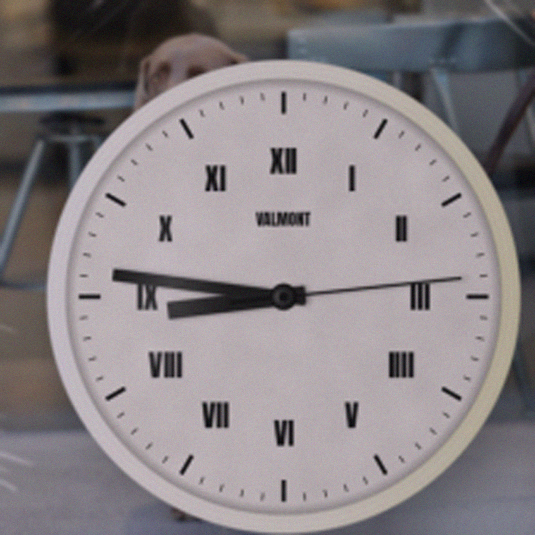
**8:46:14**
